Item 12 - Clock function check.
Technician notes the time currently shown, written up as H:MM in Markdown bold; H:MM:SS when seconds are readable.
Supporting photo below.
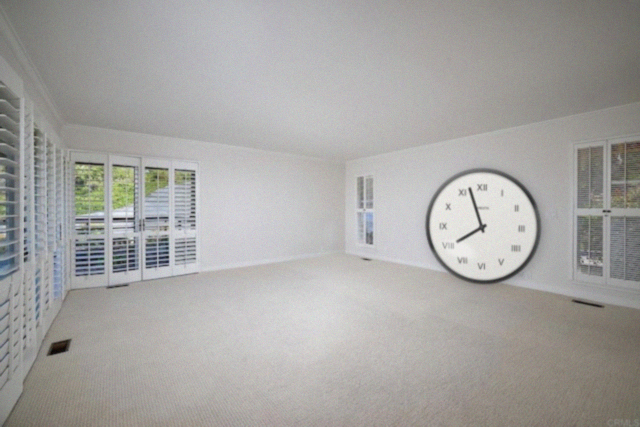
**7:57**
